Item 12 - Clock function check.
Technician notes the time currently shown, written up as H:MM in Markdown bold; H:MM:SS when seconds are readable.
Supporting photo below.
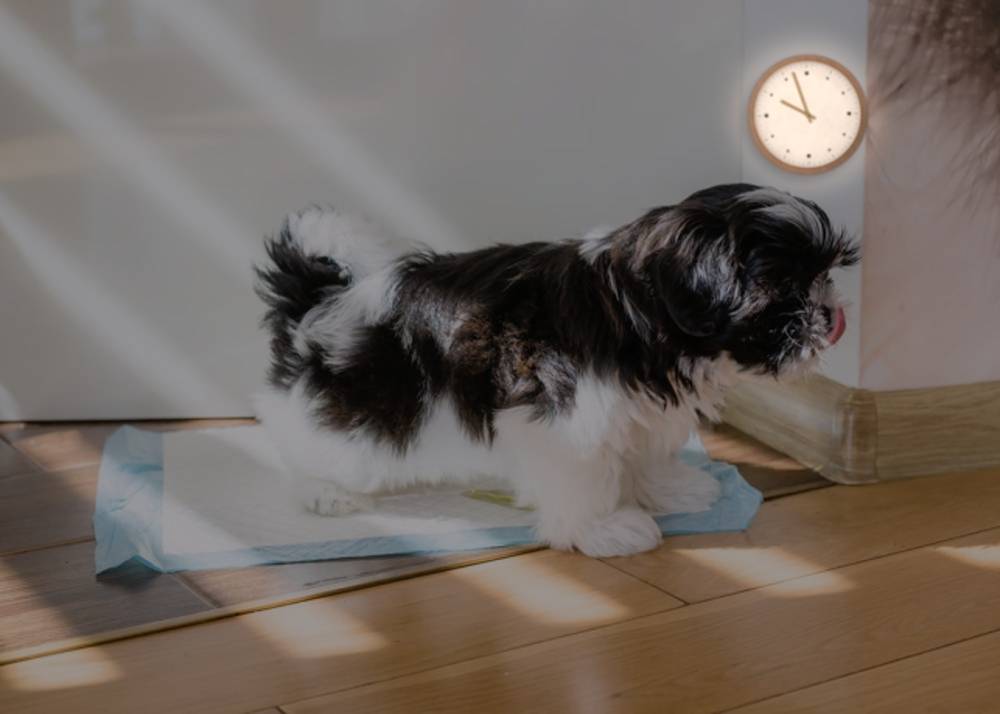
**9:57**
